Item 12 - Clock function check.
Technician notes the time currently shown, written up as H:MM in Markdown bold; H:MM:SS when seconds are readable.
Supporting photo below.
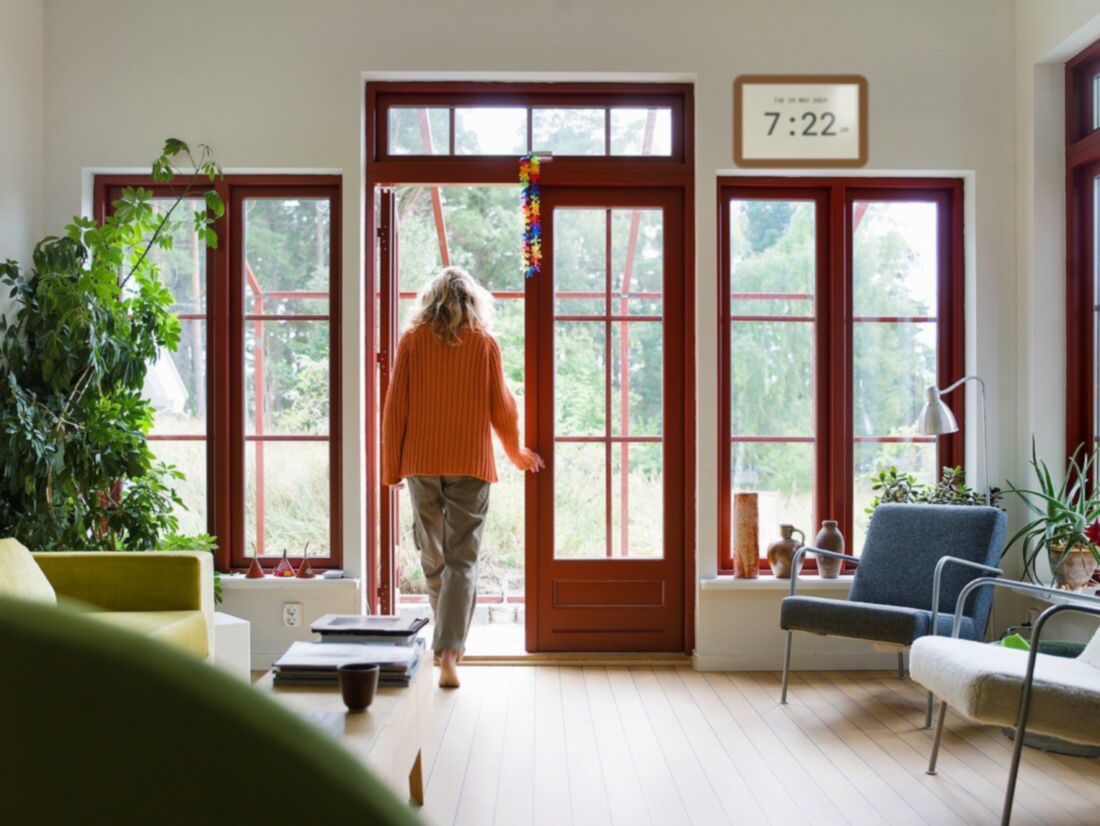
**7:22**
